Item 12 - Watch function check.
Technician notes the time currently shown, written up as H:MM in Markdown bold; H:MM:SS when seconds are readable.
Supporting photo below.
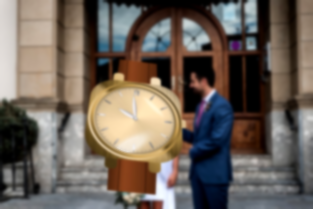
**9:59**
